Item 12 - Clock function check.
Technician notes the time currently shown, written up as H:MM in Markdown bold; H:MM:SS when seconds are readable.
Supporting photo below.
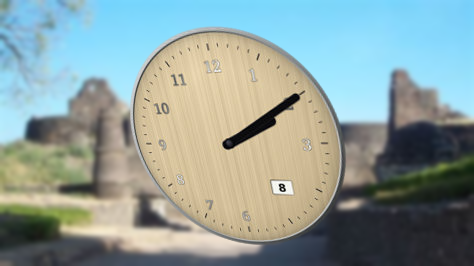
**2:10**
